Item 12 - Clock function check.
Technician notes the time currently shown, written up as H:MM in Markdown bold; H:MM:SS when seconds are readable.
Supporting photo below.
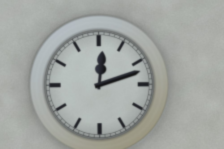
**12:12**
